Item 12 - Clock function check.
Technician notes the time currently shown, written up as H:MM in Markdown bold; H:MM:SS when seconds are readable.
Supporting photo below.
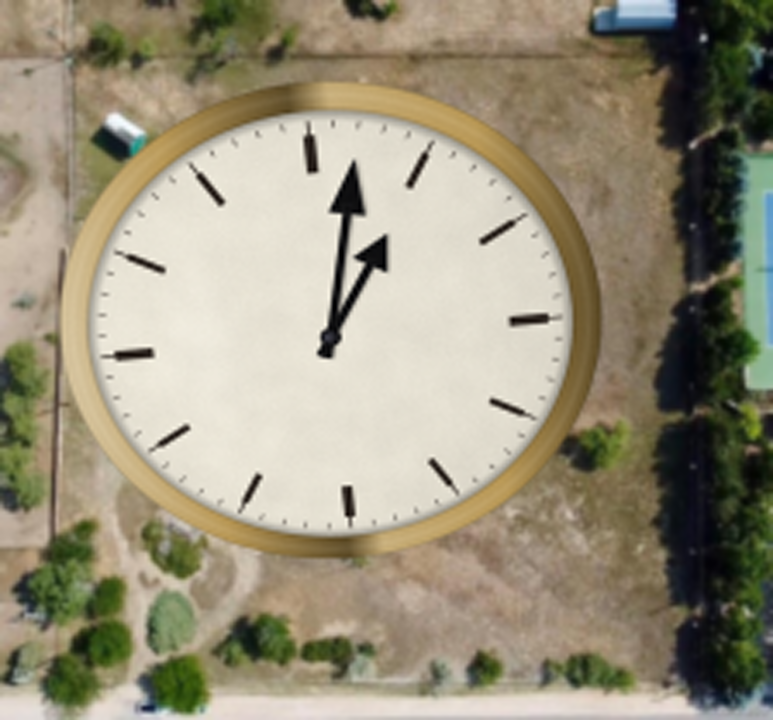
**1:02**
